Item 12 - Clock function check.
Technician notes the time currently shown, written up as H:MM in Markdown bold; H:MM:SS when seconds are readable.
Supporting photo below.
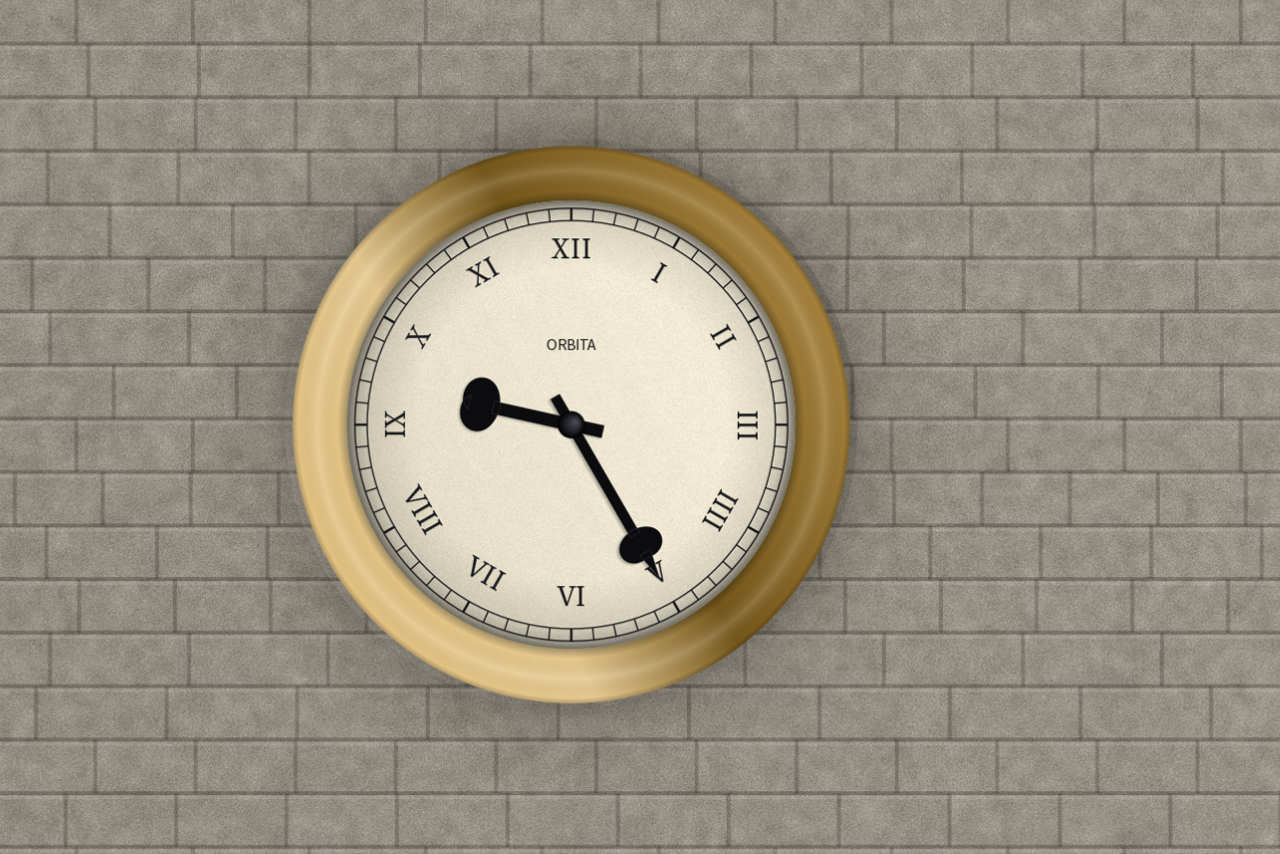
**9:25**
